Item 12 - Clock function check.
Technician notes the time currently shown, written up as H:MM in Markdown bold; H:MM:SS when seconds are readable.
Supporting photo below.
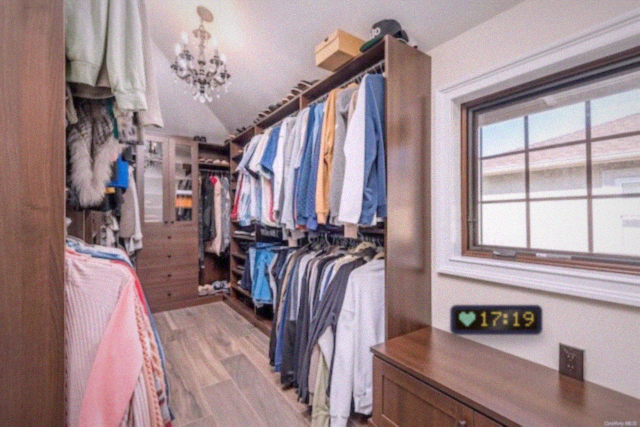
**17:19**
